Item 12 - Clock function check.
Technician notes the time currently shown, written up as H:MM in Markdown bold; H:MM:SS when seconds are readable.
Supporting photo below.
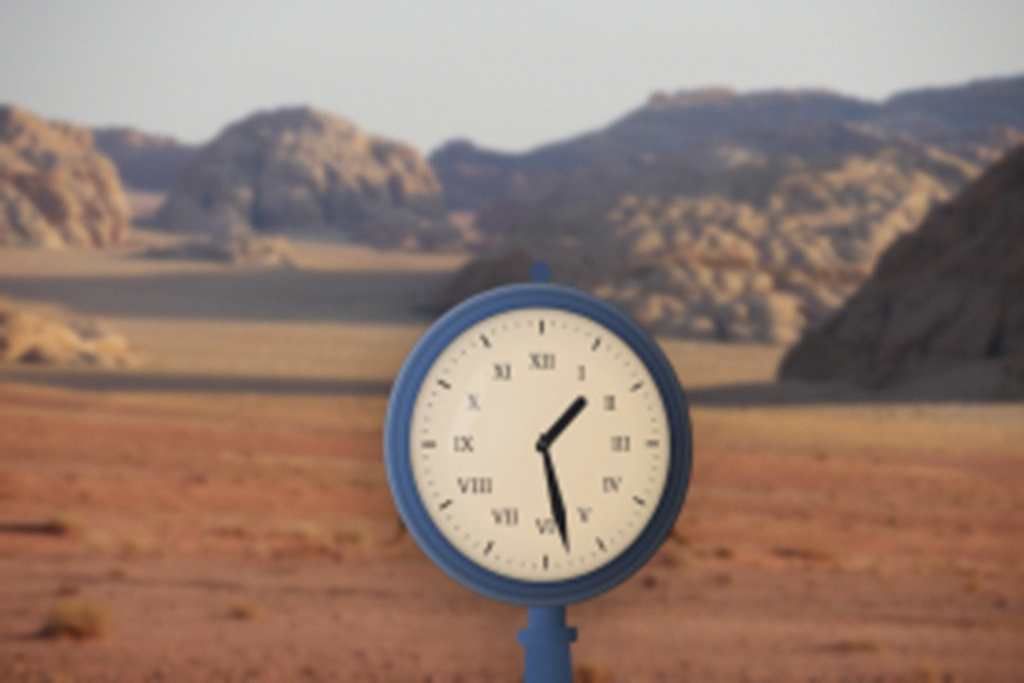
**1:28**
